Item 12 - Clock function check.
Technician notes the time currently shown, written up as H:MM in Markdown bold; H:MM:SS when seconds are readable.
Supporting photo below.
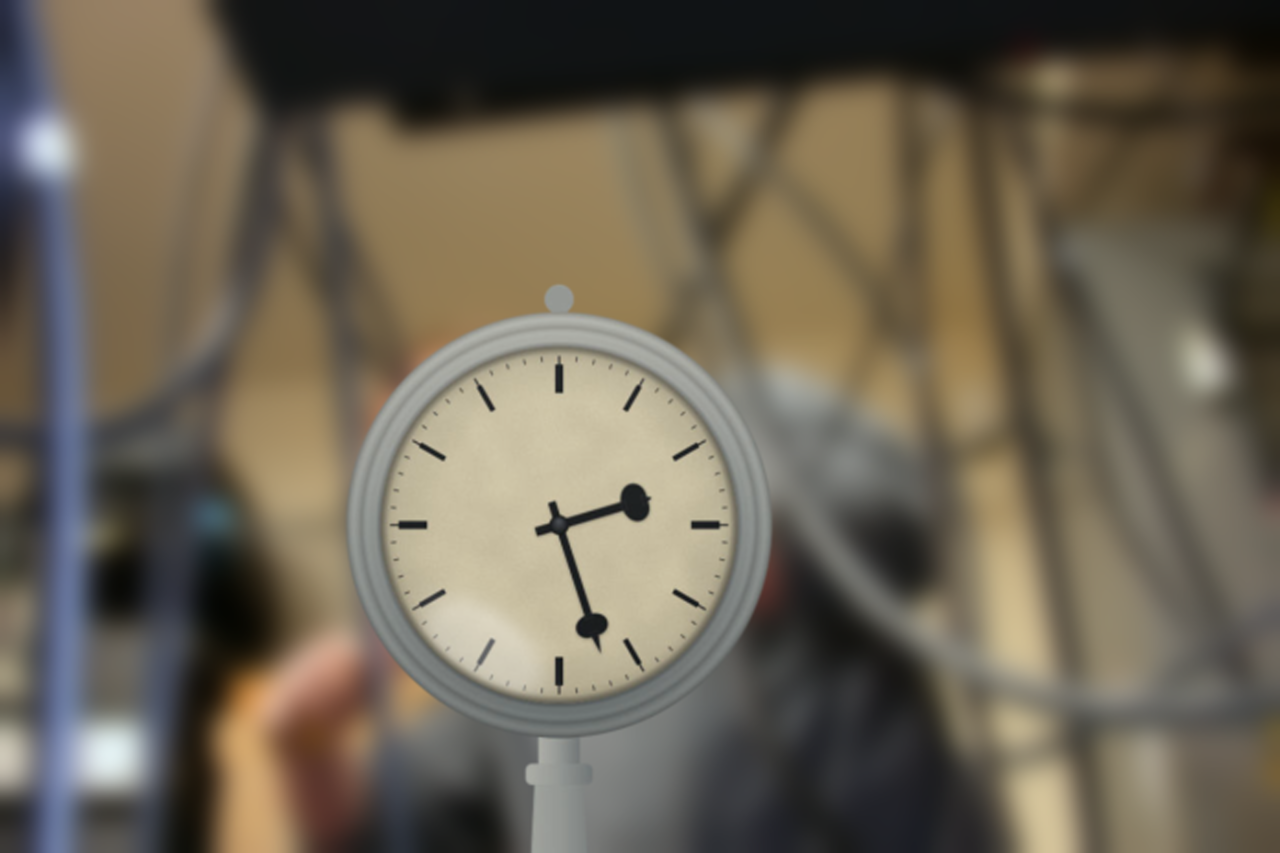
**2:27**
